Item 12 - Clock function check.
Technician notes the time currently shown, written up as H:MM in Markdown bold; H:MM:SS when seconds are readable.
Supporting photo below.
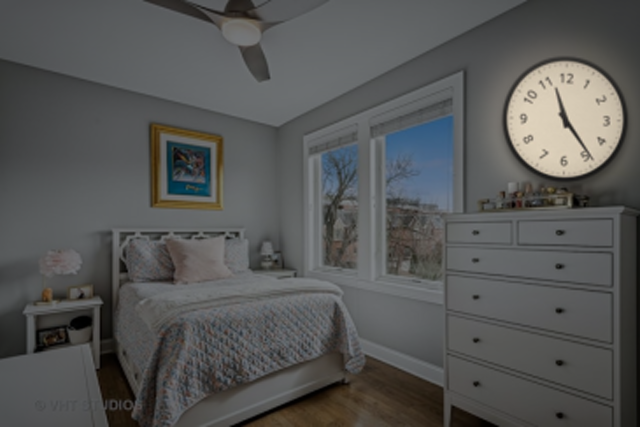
**11:24**
